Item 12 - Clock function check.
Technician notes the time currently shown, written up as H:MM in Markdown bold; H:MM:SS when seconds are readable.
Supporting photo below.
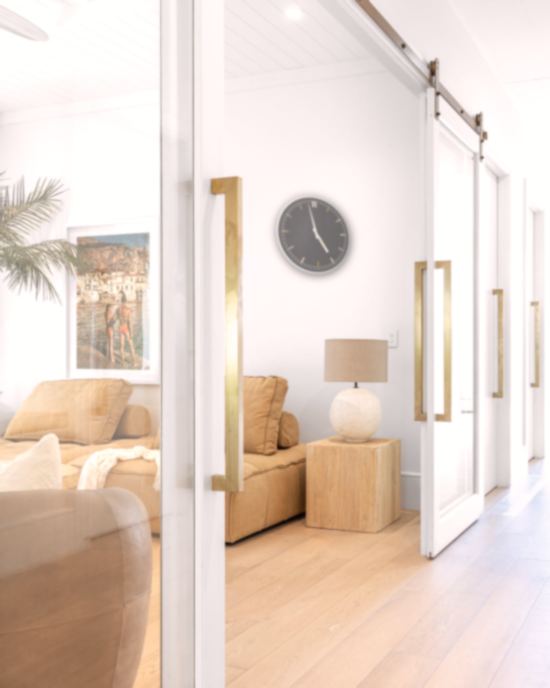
**4:58**
